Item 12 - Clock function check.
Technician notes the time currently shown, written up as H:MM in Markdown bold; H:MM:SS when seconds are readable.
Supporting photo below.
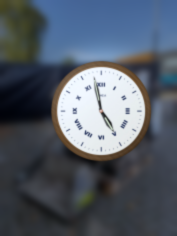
**4:58**
